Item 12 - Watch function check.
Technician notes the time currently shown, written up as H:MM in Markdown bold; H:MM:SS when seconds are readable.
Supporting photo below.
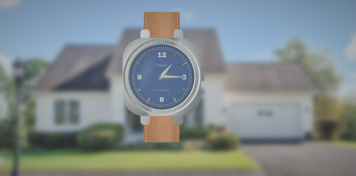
**1:15**
